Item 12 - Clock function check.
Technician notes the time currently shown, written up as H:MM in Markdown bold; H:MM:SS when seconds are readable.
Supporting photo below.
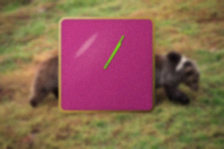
**1:05**
